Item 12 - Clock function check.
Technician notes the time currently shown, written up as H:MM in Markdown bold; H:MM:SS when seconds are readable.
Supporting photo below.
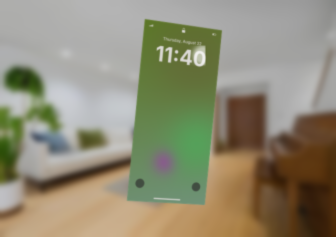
**11:40**
